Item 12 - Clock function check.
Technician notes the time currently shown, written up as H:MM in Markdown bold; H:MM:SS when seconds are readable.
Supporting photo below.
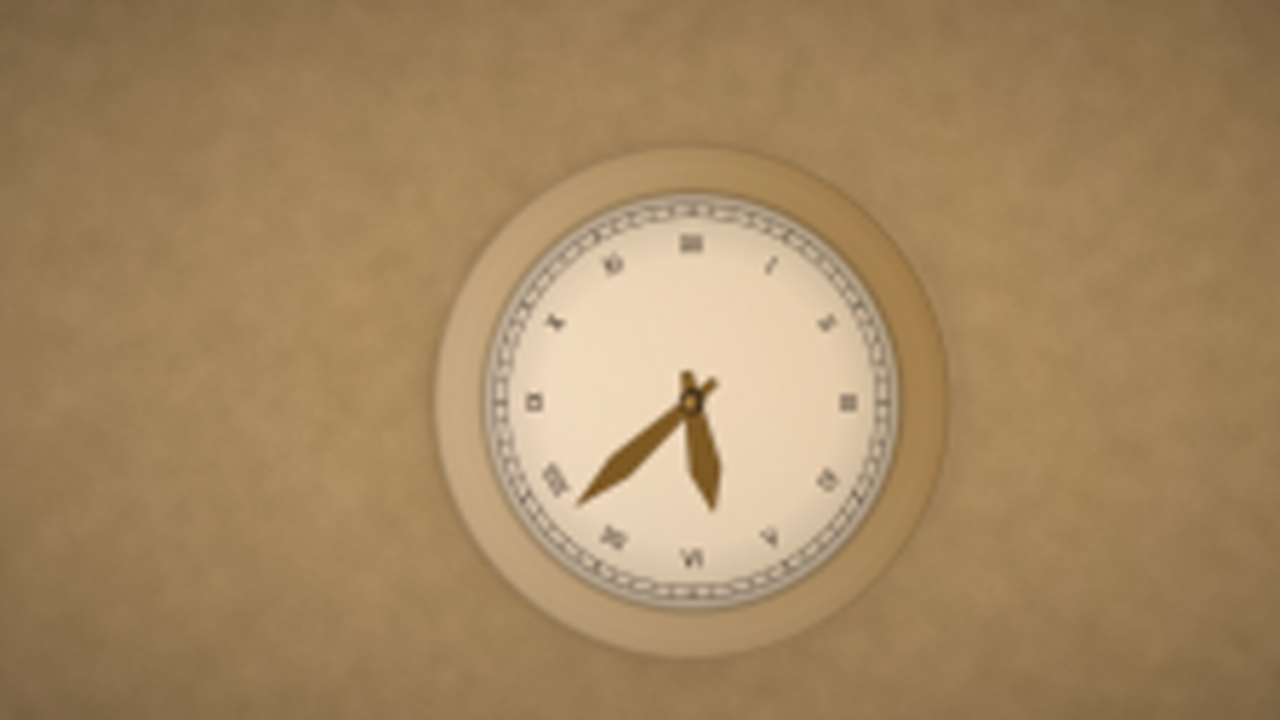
**5:38**
